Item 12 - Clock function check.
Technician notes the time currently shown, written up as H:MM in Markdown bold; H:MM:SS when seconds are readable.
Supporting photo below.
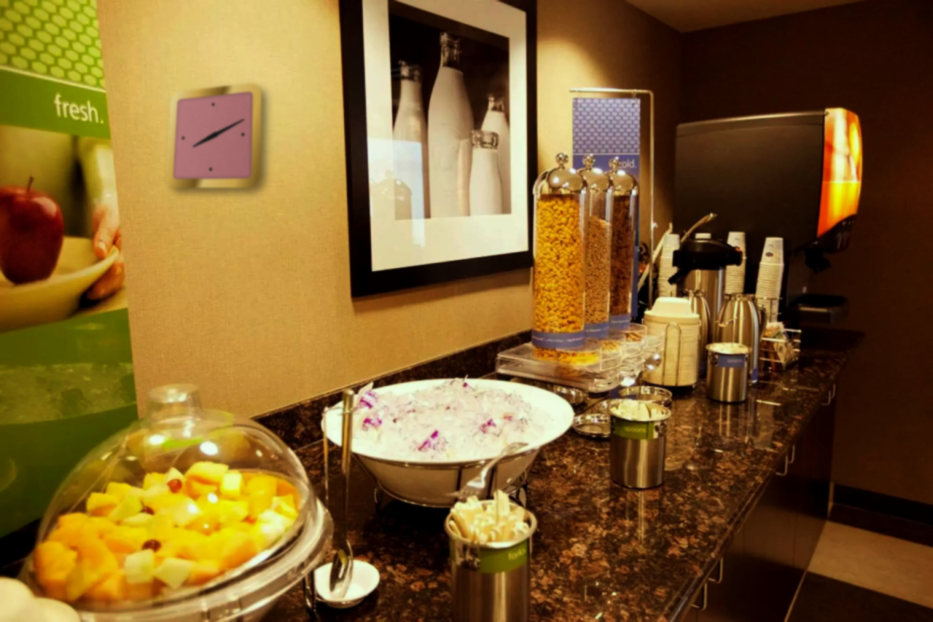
**8:11**
